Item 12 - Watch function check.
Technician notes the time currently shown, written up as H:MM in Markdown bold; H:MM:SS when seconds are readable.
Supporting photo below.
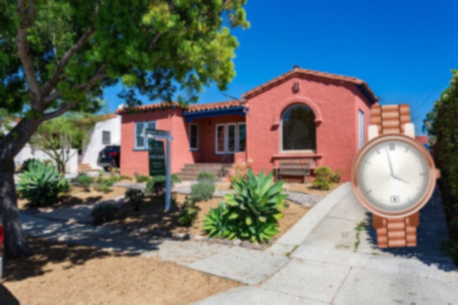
**3:58**
